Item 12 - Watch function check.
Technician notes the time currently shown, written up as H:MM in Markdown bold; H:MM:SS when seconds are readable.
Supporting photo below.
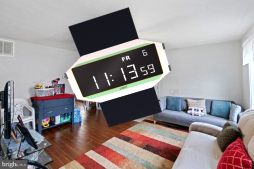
**11:13:59**
